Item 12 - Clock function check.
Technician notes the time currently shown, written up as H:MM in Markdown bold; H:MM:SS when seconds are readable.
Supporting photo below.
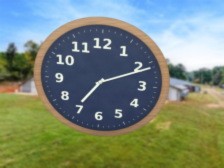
**7:11**
